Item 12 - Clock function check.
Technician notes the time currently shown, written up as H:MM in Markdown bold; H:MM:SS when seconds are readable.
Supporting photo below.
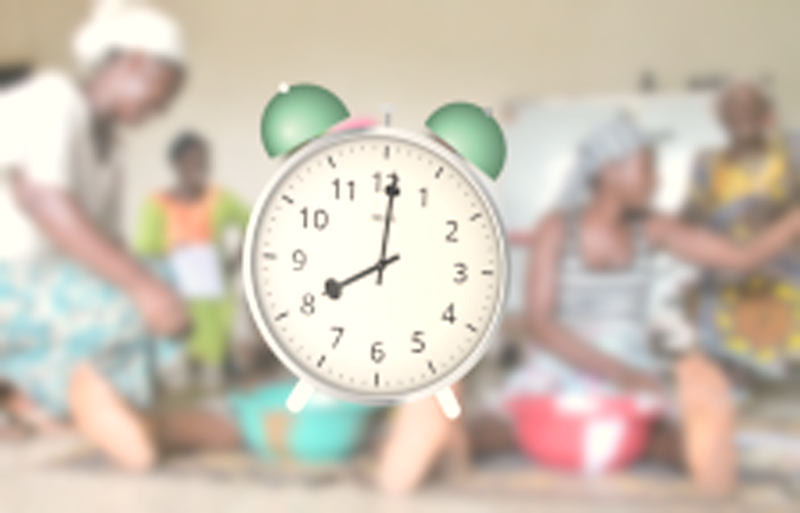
**8:01**
